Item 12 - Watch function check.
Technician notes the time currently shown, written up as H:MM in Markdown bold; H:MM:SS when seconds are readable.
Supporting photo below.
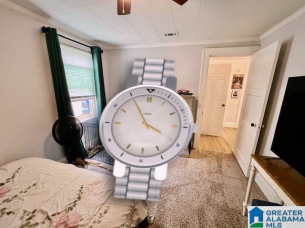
**3:55**
